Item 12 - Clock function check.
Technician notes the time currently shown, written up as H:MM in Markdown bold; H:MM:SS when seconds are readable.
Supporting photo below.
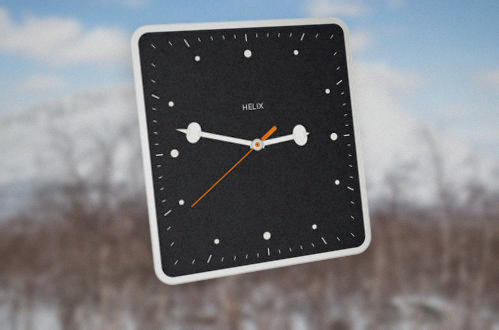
**2:47:39**
